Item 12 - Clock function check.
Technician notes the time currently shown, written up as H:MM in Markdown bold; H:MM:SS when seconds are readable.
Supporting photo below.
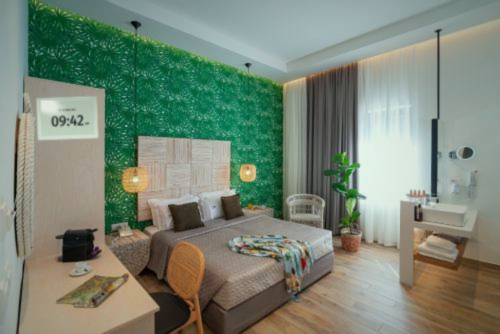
**9:42**
